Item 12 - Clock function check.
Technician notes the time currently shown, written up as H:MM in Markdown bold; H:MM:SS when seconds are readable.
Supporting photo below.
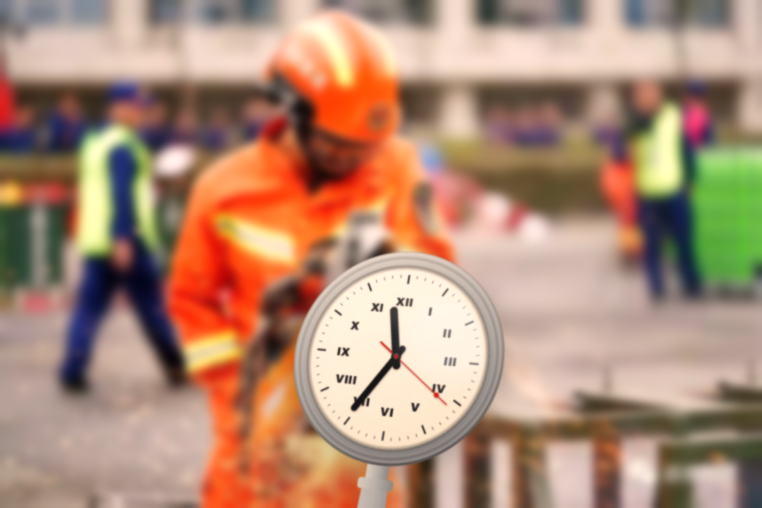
**11:35:21**
